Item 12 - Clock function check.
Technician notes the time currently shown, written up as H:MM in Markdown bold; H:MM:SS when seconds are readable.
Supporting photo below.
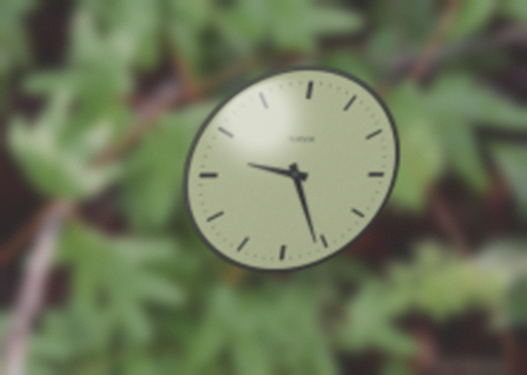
**9:26**
